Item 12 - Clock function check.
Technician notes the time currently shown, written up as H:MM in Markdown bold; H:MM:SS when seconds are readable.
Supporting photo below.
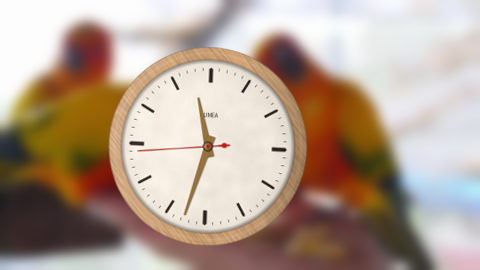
**11:32:44**
